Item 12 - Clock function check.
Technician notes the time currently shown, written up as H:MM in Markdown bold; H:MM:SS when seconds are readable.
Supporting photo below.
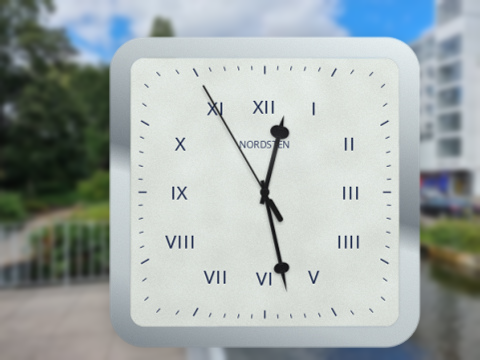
**12:27:55**
